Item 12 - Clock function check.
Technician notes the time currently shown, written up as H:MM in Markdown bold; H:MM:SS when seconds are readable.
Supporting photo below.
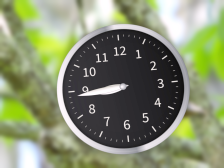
**8:44**
